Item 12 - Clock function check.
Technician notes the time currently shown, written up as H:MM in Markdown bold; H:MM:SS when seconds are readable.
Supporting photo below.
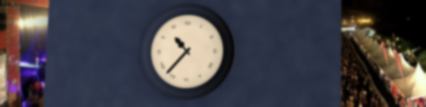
**10:37**
